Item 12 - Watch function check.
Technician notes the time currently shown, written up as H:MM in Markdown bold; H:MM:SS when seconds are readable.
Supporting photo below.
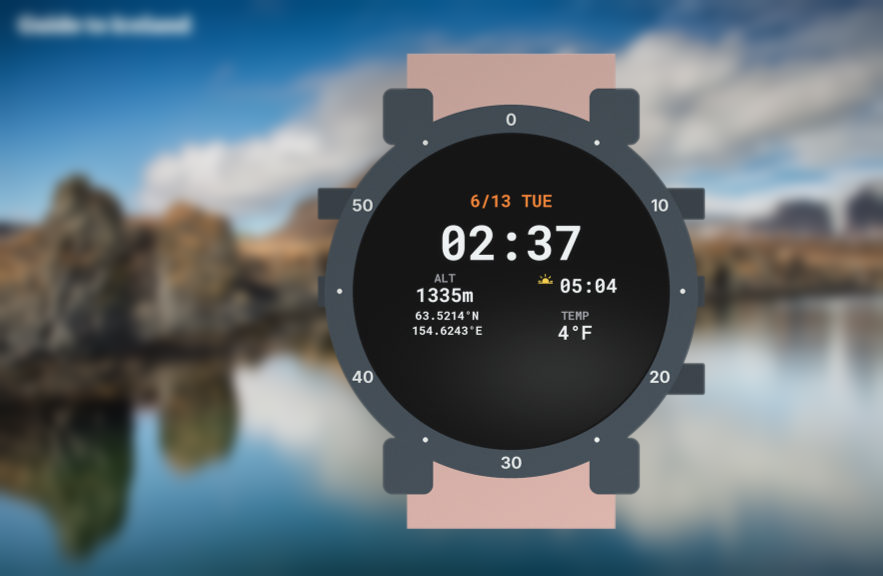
**2:37**
